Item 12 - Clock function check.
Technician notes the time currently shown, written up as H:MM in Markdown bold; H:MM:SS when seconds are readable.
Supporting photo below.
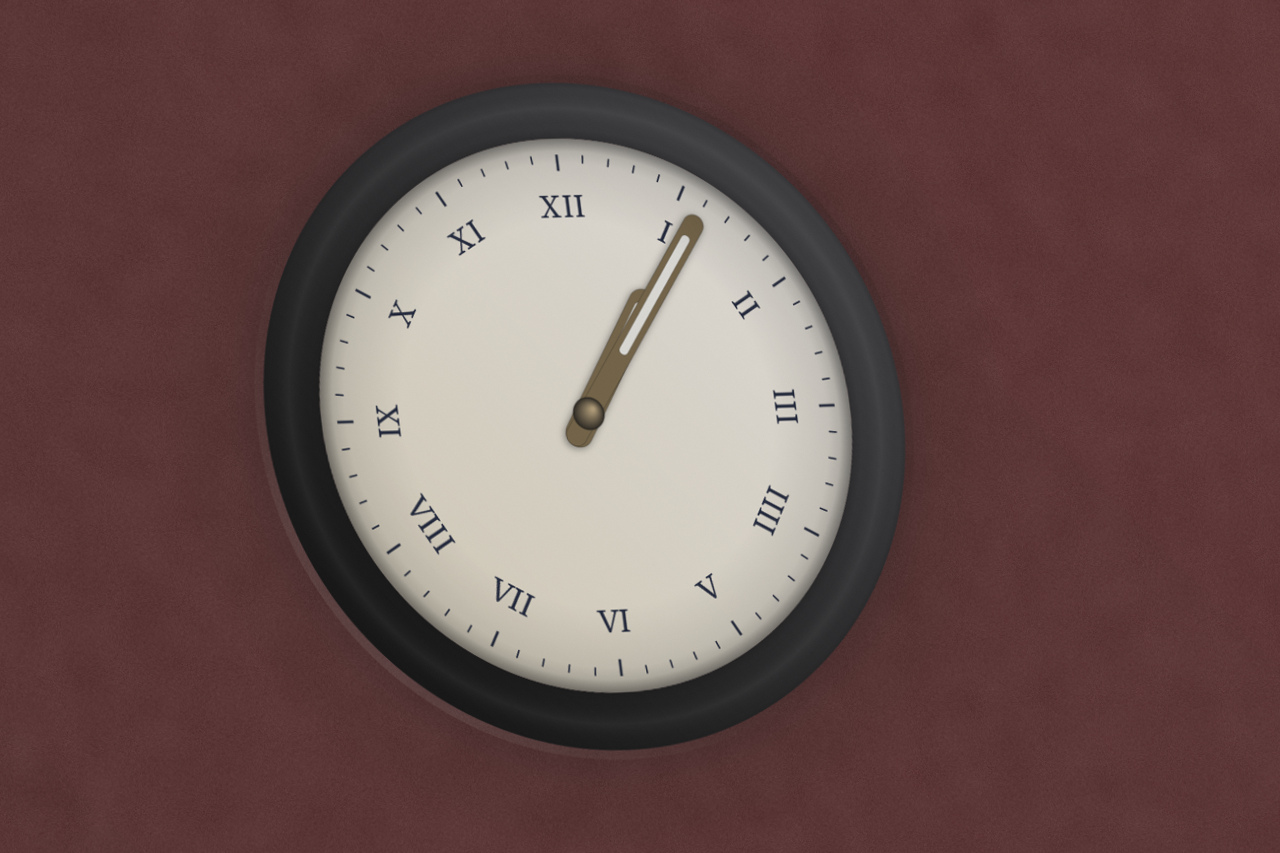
**1:06**
